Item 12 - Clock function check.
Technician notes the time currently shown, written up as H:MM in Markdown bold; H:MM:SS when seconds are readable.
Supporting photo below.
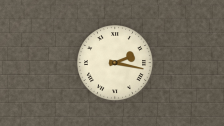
**2:17**
